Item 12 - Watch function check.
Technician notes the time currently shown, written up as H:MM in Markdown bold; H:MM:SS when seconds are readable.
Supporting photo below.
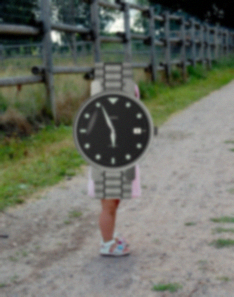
**5:56**
